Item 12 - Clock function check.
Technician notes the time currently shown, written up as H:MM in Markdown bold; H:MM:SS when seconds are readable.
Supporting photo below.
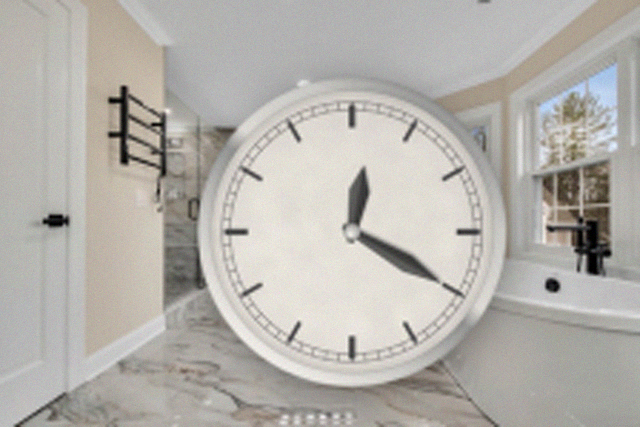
**12:20**
